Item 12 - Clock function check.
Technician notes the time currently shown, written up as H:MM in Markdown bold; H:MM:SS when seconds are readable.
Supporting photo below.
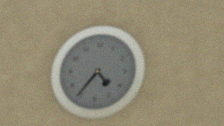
**4:36**
